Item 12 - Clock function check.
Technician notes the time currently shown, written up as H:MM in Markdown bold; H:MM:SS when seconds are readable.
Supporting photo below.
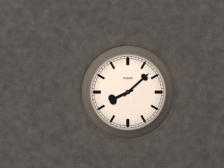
**8:08**
